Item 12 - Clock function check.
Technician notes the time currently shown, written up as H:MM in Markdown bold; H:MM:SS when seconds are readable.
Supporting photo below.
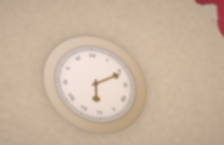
**6:11**
